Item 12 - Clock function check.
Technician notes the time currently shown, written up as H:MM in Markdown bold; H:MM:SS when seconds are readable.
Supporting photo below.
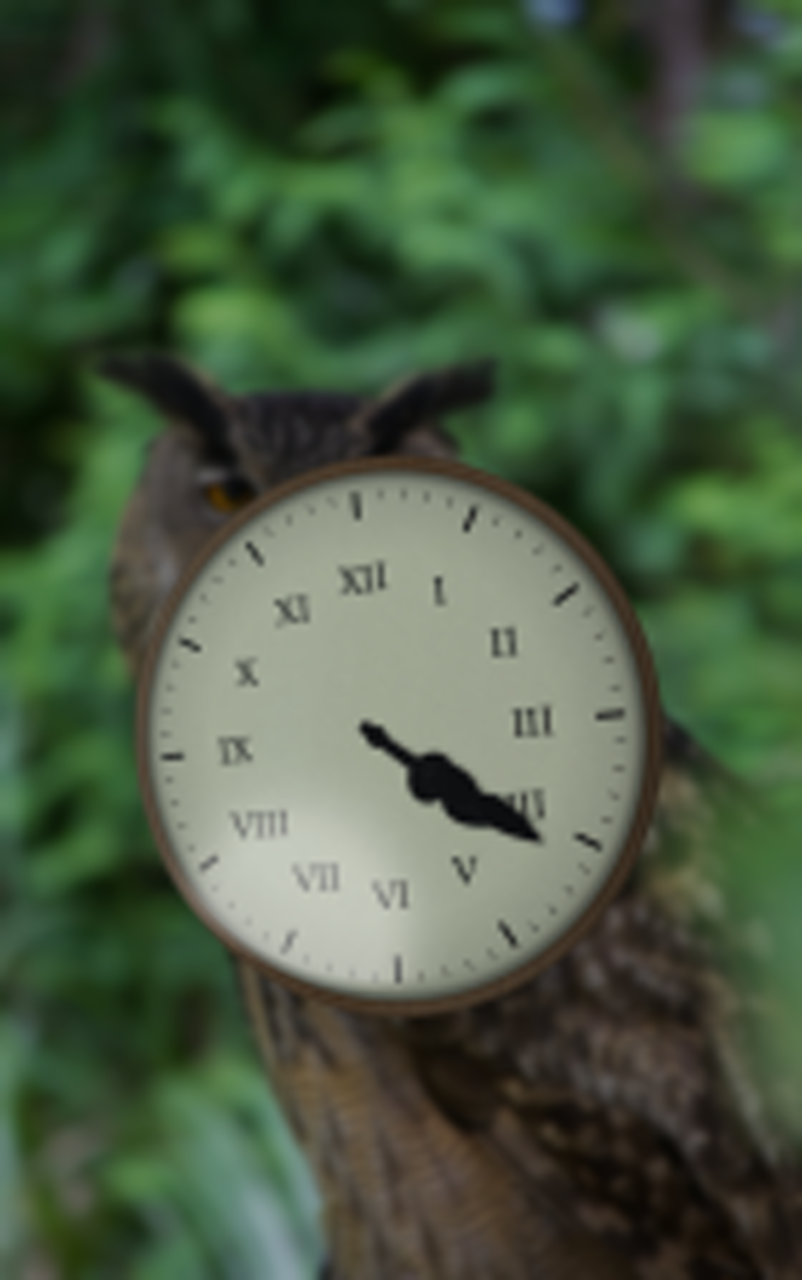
**4:21**
